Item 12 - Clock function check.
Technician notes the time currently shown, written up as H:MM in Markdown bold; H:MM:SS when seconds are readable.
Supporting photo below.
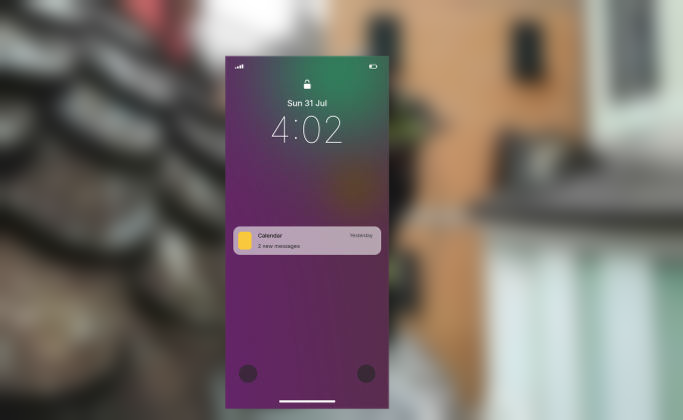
**4:02**
